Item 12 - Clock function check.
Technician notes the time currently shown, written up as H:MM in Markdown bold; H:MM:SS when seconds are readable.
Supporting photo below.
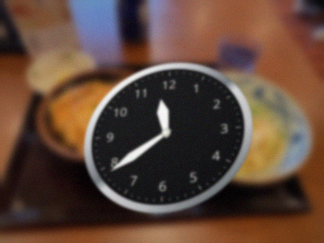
**11:39**
